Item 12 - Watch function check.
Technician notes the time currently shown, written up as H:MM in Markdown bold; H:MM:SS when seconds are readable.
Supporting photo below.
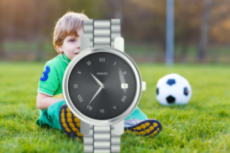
**10:36**
